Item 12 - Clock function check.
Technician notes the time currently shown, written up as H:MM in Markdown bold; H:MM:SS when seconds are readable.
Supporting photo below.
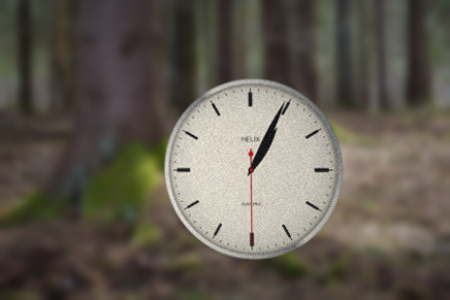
**1:04:30**
